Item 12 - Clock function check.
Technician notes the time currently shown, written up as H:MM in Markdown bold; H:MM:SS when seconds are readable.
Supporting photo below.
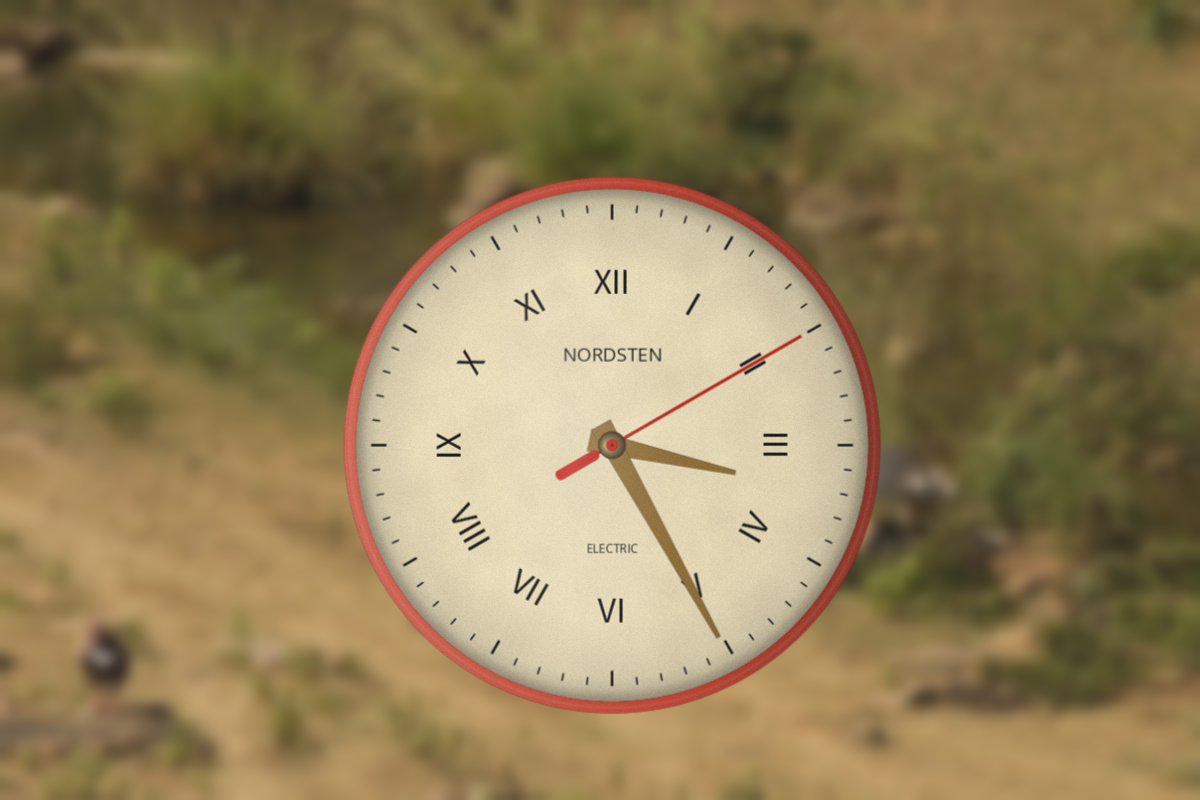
**3:25:10**
